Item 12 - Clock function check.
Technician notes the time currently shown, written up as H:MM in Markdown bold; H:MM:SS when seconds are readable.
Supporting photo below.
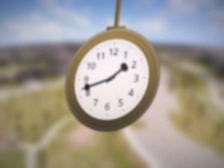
**1:42**
